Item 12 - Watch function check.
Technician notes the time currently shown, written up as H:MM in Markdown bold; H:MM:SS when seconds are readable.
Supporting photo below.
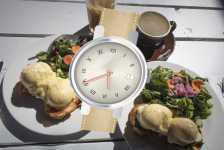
**5:40**
